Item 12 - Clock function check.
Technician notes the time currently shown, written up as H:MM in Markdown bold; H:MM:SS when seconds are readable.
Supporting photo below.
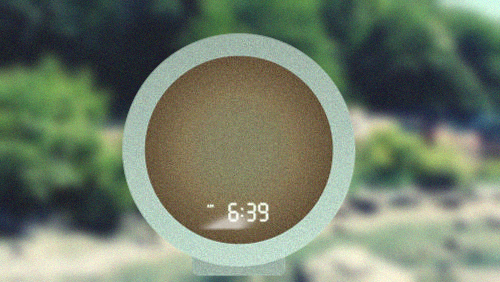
**6:39**
